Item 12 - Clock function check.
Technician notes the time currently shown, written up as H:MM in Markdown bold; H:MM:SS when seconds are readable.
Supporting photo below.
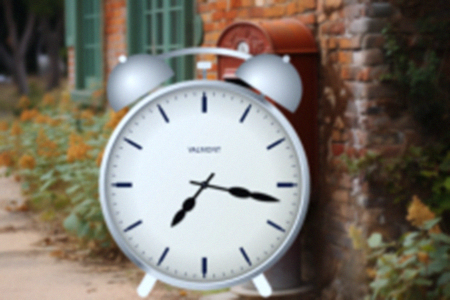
**7:17**
